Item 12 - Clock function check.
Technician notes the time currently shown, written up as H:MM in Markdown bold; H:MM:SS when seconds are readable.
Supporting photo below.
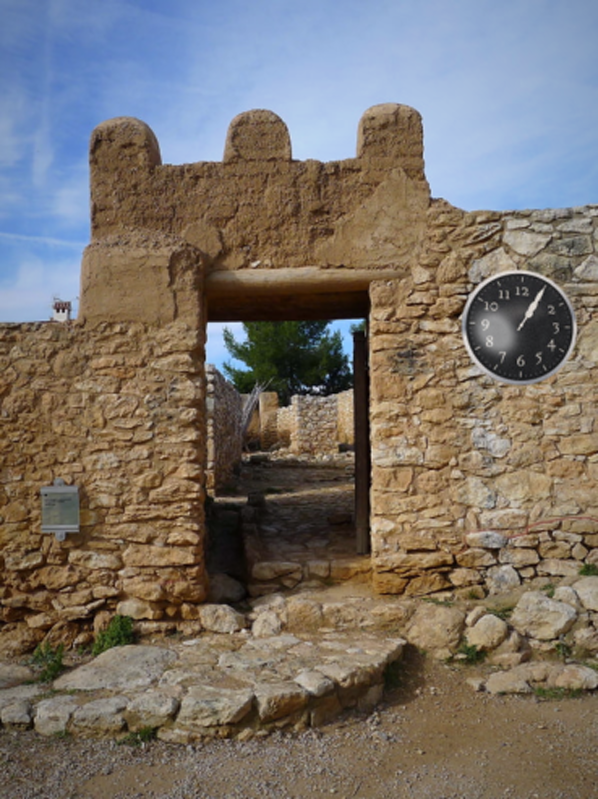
**1:05**
